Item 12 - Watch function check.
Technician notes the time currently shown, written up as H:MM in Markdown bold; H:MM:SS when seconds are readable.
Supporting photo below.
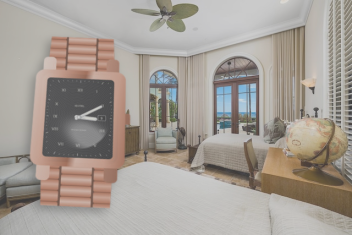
**3:10**
